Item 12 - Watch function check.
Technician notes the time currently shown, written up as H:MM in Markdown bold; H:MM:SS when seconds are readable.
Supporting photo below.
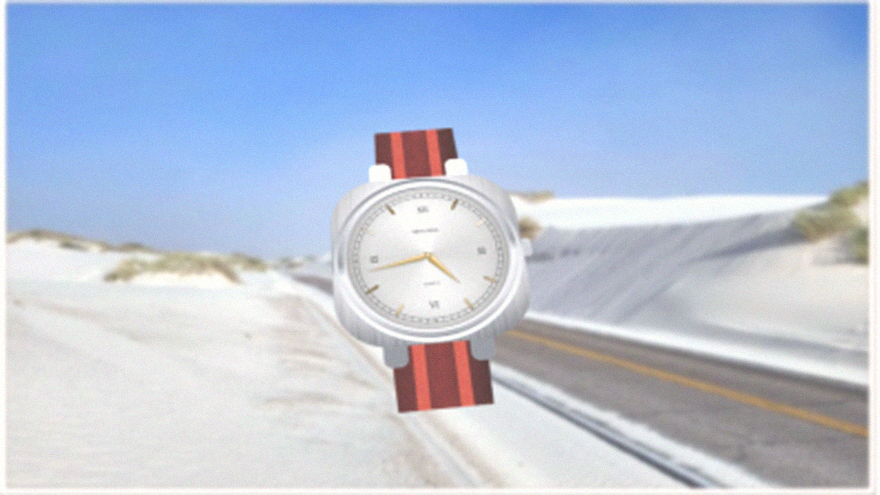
**4:43**
